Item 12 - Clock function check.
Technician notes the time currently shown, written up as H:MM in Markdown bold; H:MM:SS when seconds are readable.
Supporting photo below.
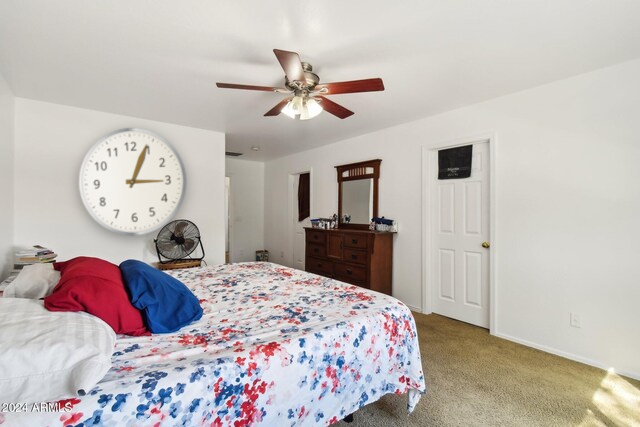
**3:04**
